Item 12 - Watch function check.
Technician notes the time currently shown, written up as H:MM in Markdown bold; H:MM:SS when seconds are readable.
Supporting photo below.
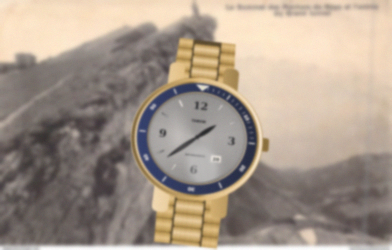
**1:38**
